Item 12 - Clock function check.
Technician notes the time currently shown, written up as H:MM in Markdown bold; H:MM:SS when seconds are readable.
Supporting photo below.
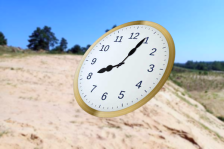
**8:04**
